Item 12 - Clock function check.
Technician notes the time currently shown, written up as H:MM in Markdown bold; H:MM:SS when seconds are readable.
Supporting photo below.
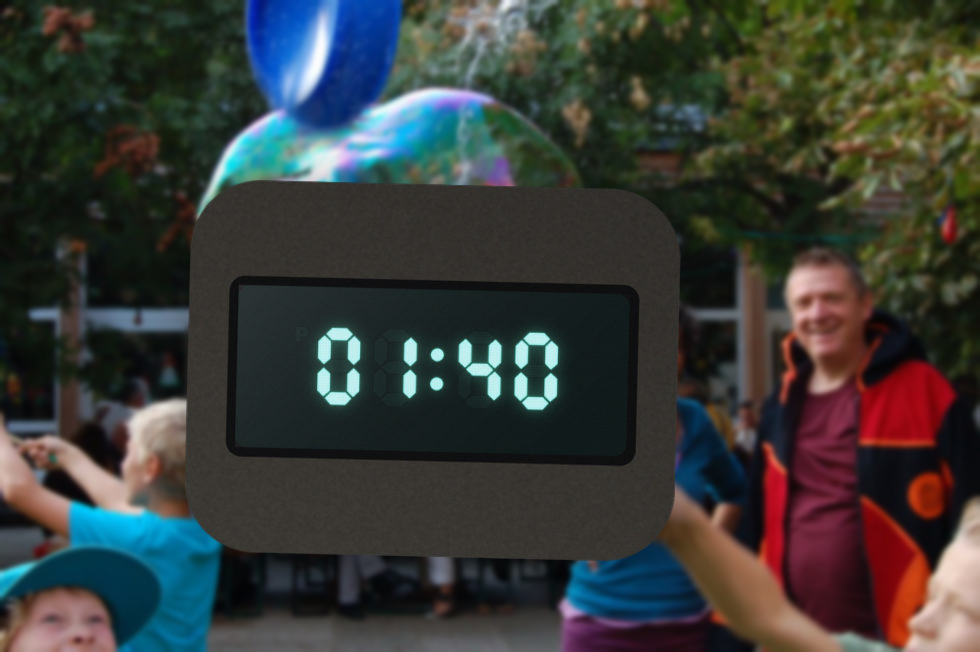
**1:40**
